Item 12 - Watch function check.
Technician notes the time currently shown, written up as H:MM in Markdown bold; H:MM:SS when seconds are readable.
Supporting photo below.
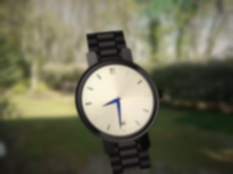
**8:31**
